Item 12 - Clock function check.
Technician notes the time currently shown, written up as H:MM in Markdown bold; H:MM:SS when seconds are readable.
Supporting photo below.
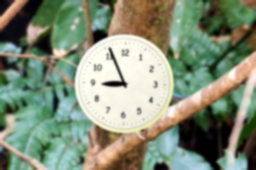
**8:56**
